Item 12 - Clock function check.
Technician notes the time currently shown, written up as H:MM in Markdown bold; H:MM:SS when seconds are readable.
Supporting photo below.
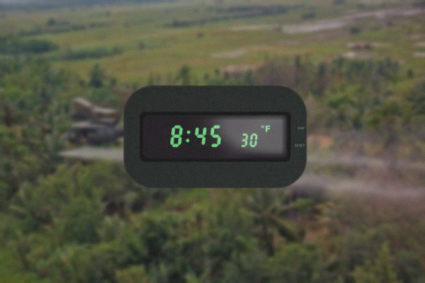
**8:45**
